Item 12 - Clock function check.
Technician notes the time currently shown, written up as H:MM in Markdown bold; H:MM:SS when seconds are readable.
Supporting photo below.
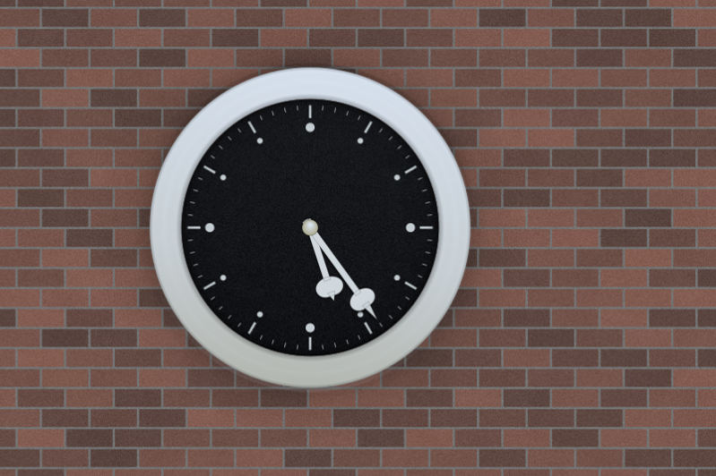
**5:24**
